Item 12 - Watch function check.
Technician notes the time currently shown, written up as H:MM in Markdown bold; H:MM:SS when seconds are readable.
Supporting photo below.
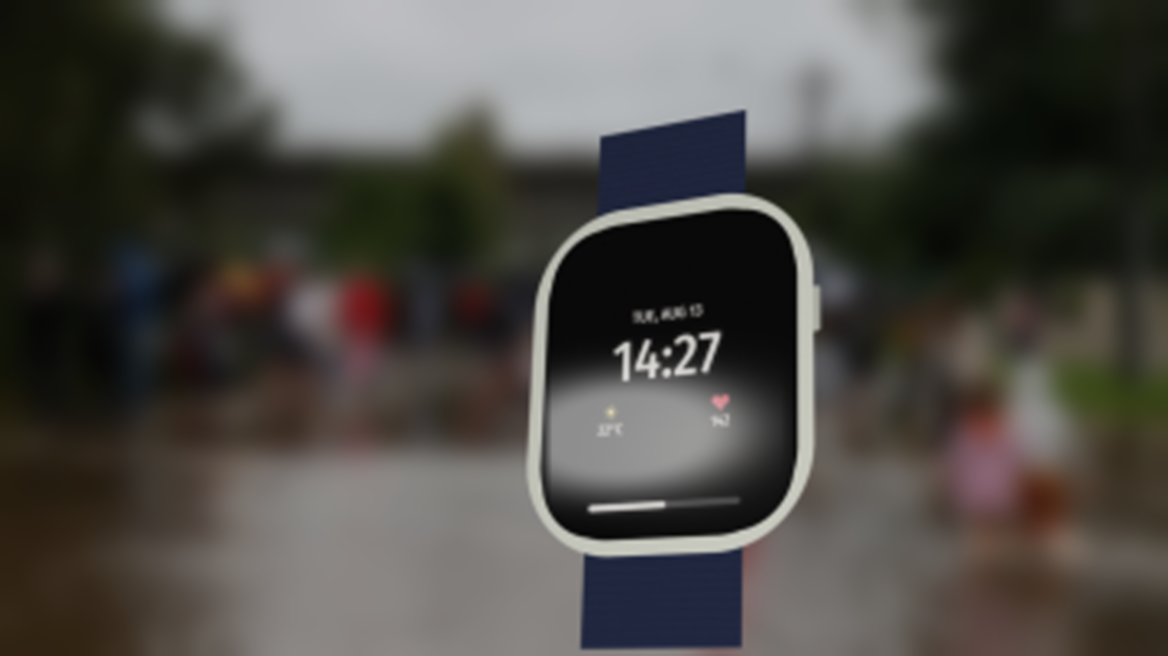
**14:27**
